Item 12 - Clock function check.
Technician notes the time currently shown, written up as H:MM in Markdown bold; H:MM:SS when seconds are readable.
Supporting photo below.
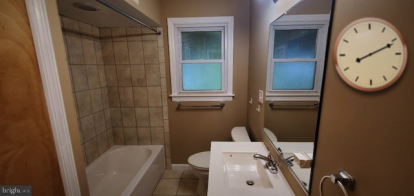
**8:11**
